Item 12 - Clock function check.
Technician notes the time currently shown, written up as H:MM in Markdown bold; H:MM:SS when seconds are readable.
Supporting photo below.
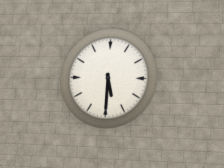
**5:30**
